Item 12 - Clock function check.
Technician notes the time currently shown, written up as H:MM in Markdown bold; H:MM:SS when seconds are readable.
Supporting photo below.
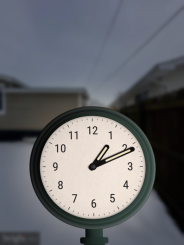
**1:11**
